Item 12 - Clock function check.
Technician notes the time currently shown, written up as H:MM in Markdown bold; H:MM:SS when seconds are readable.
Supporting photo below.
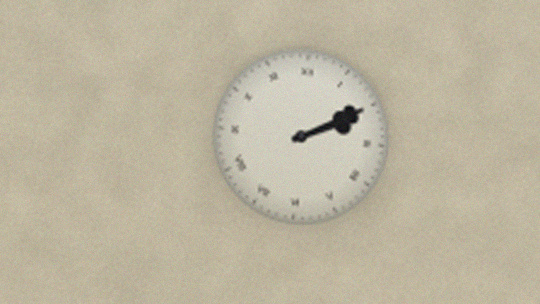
**2:10**
